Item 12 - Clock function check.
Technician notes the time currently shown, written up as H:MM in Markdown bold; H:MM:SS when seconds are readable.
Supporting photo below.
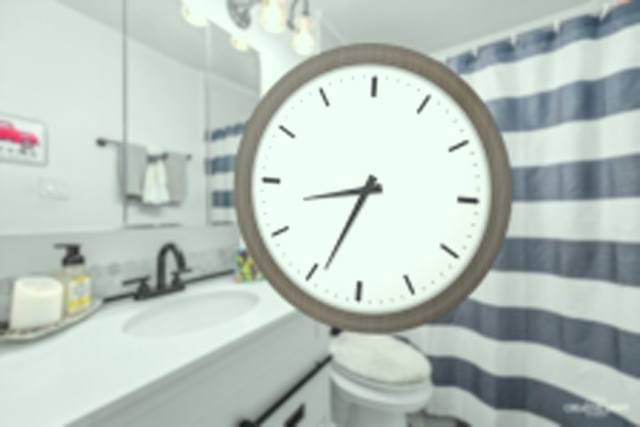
**8:34**
